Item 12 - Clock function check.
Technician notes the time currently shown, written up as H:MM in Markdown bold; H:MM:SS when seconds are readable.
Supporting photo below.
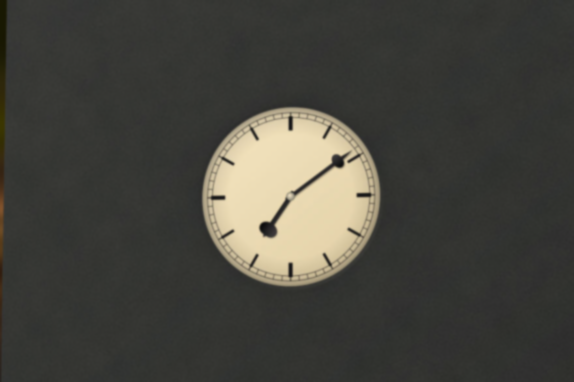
**7:09**
